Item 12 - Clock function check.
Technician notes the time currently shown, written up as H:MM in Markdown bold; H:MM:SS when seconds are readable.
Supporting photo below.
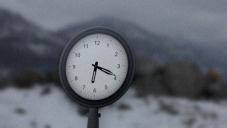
**6:19**
